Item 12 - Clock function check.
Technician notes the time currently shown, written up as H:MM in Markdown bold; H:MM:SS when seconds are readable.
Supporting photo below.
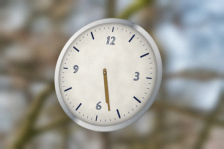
**5:27**
